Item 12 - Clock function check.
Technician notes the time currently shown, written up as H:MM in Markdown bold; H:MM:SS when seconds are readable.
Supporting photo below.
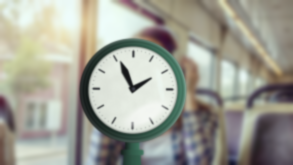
**1:56**
